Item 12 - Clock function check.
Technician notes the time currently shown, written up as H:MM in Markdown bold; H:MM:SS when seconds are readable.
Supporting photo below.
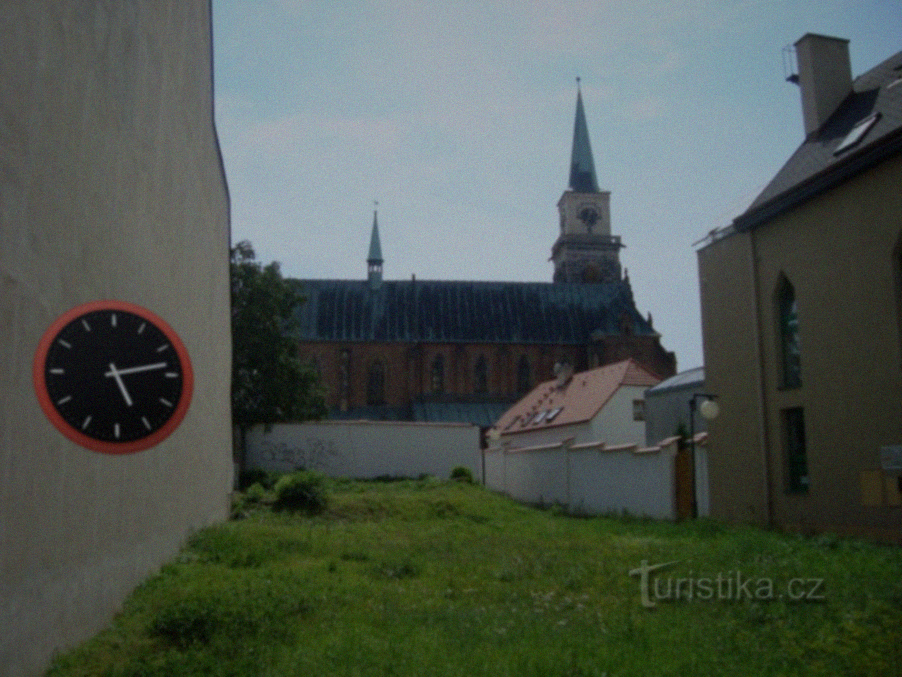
**5:13**
